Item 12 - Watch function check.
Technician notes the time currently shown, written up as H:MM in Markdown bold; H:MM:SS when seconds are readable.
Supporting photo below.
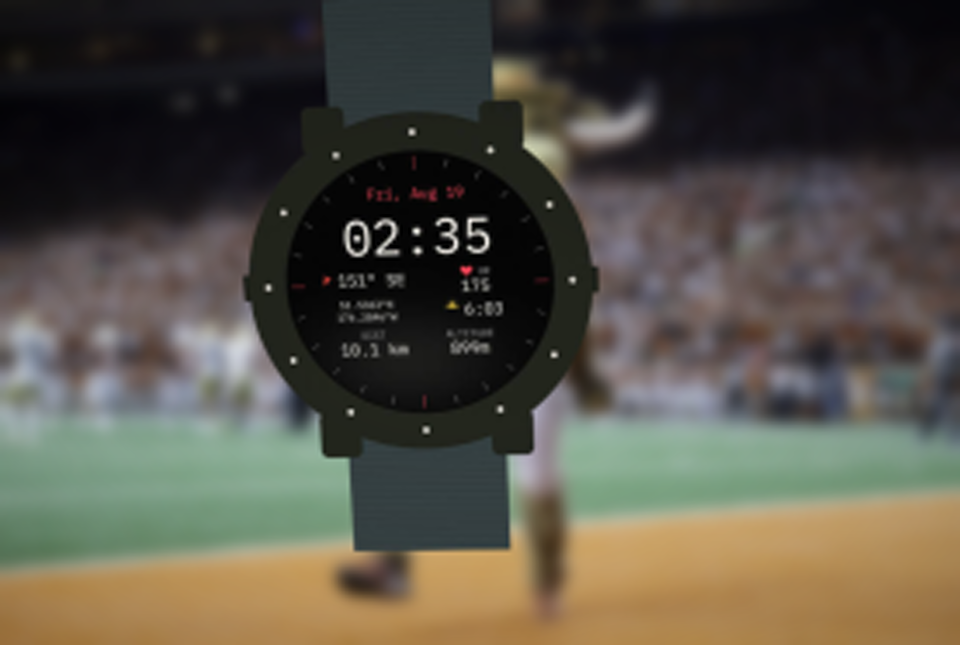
**2:35**
